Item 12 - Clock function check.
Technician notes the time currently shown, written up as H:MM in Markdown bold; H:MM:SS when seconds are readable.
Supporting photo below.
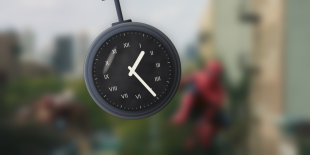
**1:25**
